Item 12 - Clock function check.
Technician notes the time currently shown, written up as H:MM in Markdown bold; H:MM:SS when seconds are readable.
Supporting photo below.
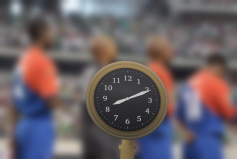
**8:11**
